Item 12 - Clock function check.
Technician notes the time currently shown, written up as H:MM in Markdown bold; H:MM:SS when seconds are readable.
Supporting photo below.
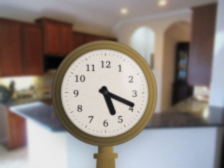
**5:19**
